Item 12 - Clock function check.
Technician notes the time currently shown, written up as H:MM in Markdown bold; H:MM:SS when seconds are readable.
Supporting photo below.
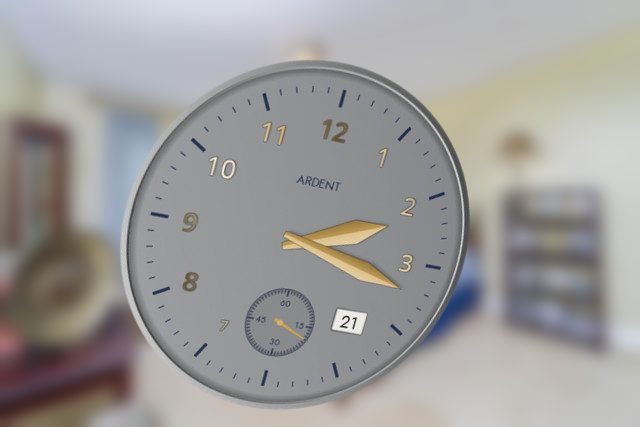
**2:17:19**
